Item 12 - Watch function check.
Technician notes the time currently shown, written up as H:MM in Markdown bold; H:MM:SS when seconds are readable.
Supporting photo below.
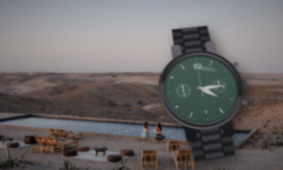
**4:15**
